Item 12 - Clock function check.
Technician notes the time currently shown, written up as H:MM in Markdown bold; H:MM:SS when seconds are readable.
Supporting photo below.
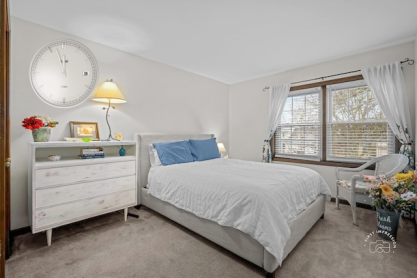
**11:57**
